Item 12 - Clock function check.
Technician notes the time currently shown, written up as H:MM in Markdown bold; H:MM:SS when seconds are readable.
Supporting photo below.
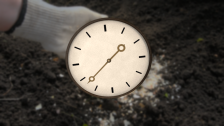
**1:38**
